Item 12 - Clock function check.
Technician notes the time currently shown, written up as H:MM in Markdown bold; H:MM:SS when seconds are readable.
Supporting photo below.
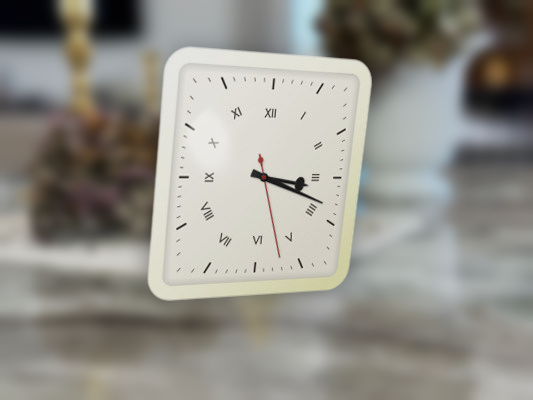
**3:18:27**
